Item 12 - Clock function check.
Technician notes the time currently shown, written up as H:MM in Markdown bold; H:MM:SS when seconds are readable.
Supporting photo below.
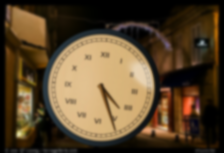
**4:26**
